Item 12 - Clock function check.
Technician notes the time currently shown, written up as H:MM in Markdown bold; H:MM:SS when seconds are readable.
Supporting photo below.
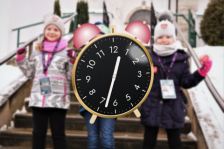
**12:33**
